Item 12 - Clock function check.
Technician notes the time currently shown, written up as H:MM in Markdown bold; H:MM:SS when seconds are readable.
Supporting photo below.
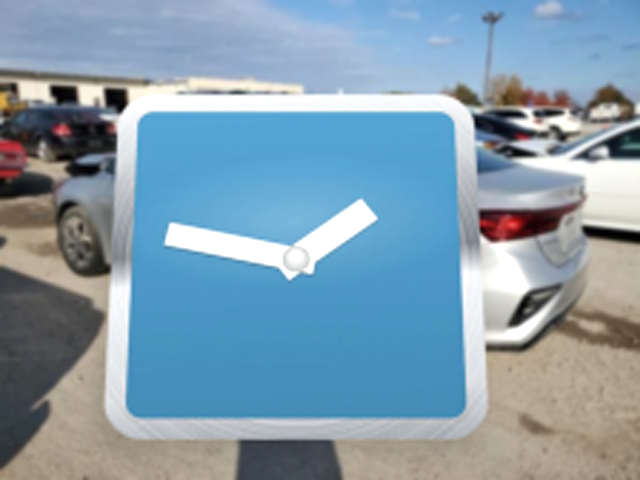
**1:47**
